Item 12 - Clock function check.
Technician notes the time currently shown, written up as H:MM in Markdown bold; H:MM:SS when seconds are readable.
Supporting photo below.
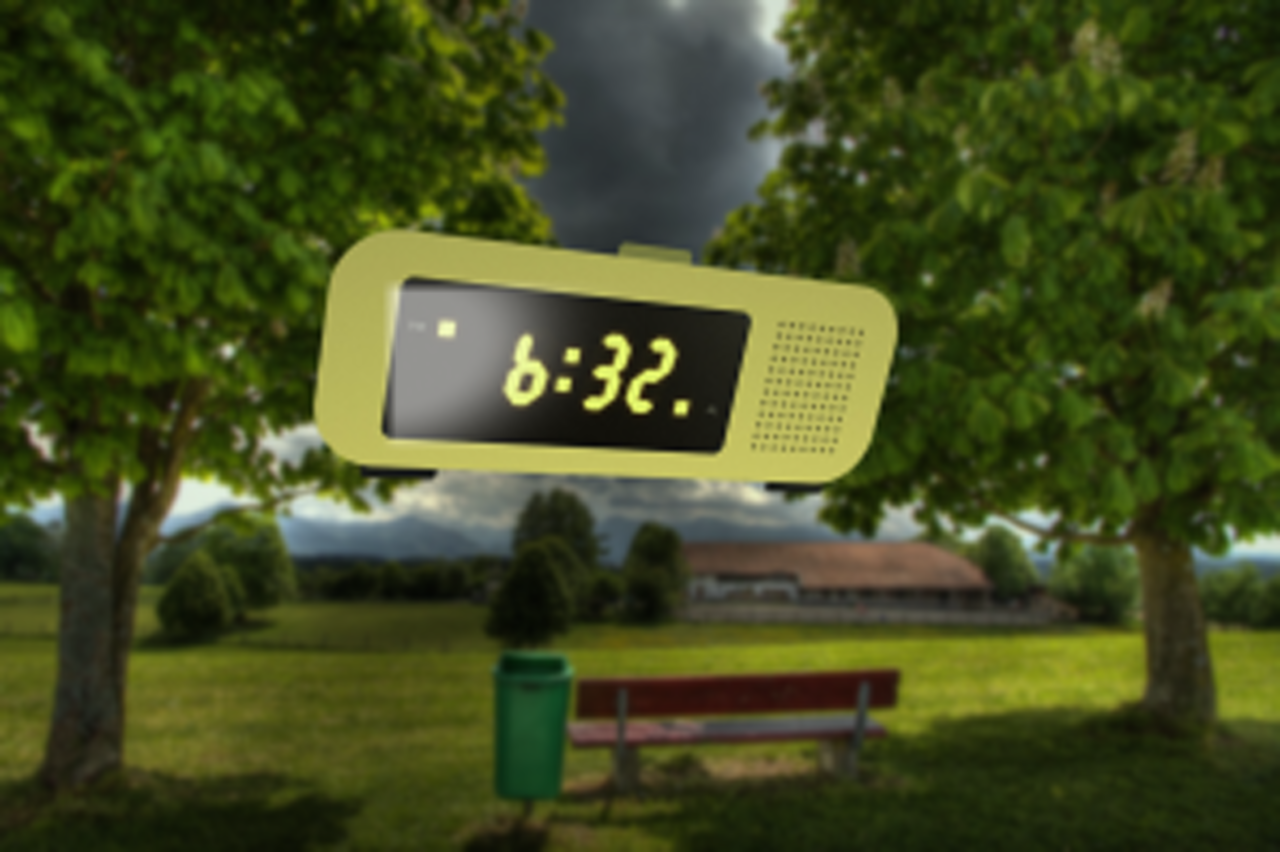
**6:32**
